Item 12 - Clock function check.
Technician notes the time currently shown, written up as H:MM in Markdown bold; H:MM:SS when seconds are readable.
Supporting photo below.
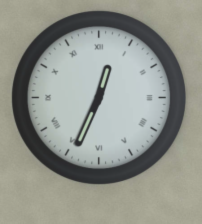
**12:34**
